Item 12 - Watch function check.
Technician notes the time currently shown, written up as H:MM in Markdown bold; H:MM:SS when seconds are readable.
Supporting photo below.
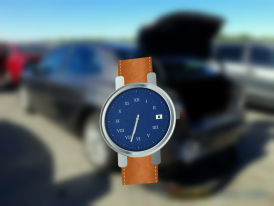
**6:33**
